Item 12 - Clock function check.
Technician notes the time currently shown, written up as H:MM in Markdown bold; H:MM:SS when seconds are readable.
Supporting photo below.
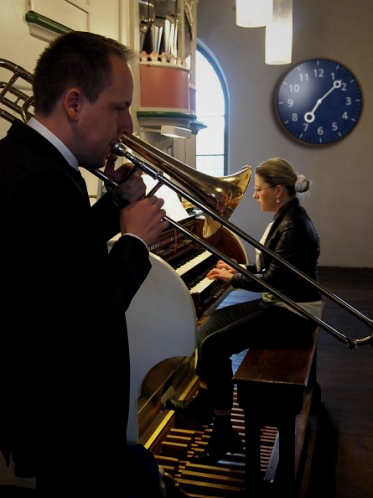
**7:08**
